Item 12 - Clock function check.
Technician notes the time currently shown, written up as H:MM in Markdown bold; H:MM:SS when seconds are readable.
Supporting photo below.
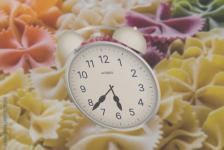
**5:38**
